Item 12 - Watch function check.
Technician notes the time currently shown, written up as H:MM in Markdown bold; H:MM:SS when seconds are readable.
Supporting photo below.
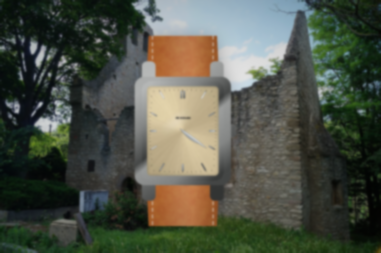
**4:21**
